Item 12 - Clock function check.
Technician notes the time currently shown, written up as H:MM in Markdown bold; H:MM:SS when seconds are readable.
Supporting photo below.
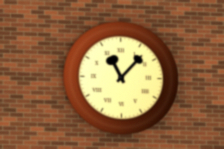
**11:07**
